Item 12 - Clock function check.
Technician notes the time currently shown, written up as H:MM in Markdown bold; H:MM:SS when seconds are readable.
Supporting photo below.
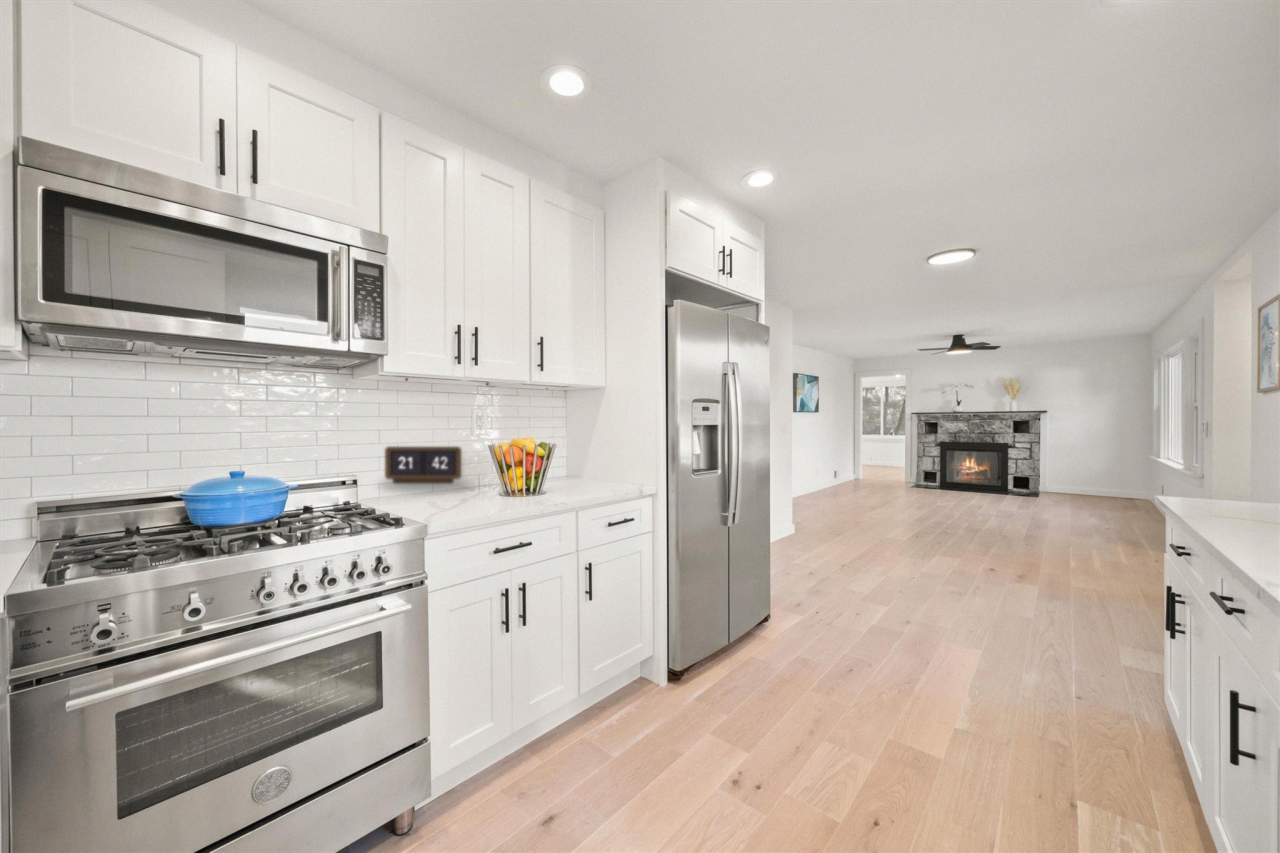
**21:42**
